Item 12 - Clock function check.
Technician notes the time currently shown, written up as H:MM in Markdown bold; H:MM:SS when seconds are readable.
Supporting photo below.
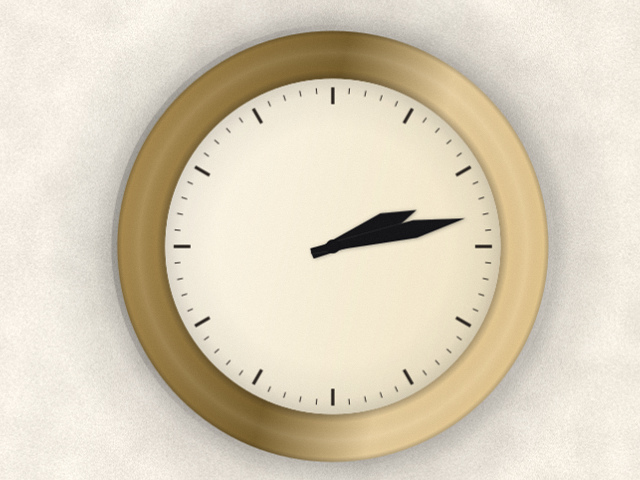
**2:13**
